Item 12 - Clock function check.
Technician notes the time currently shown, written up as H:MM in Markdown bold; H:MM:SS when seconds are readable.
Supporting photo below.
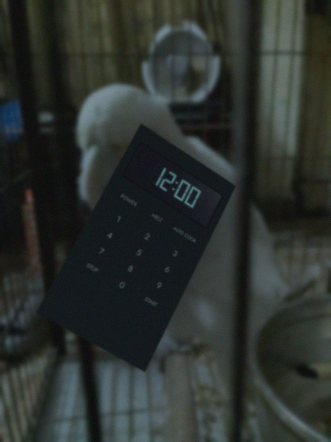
**12:00**
